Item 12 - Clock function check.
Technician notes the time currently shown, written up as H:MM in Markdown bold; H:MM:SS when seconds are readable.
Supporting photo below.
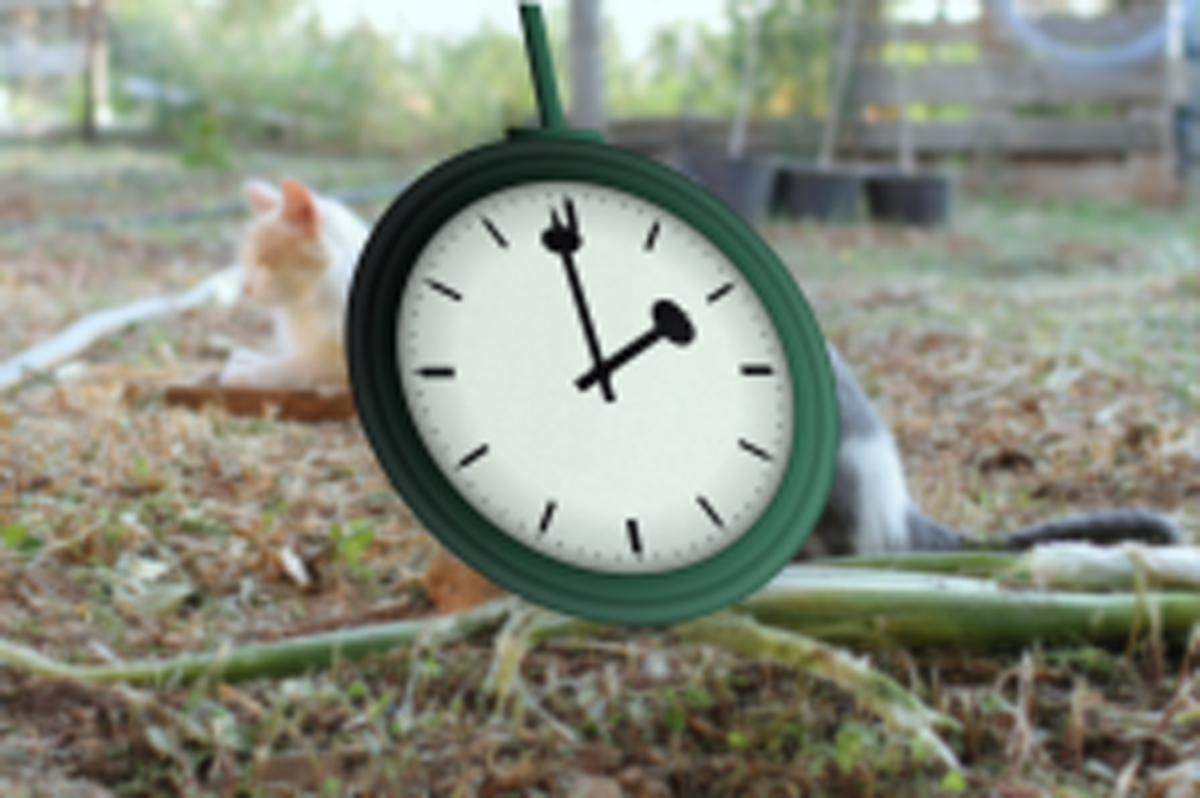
**1:59**
